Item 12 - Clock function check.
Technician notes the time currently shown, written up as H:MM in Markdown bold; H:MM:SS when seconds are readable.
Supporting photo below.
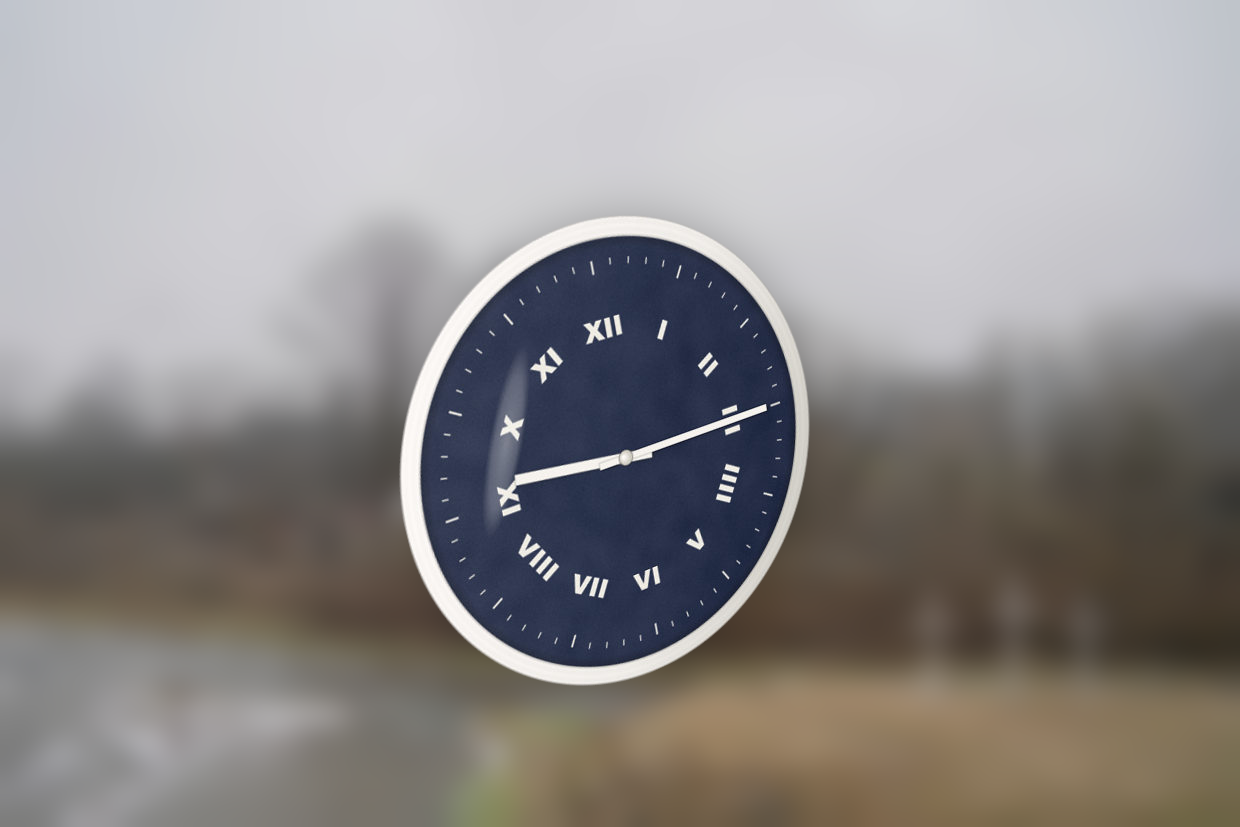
**9:15**
